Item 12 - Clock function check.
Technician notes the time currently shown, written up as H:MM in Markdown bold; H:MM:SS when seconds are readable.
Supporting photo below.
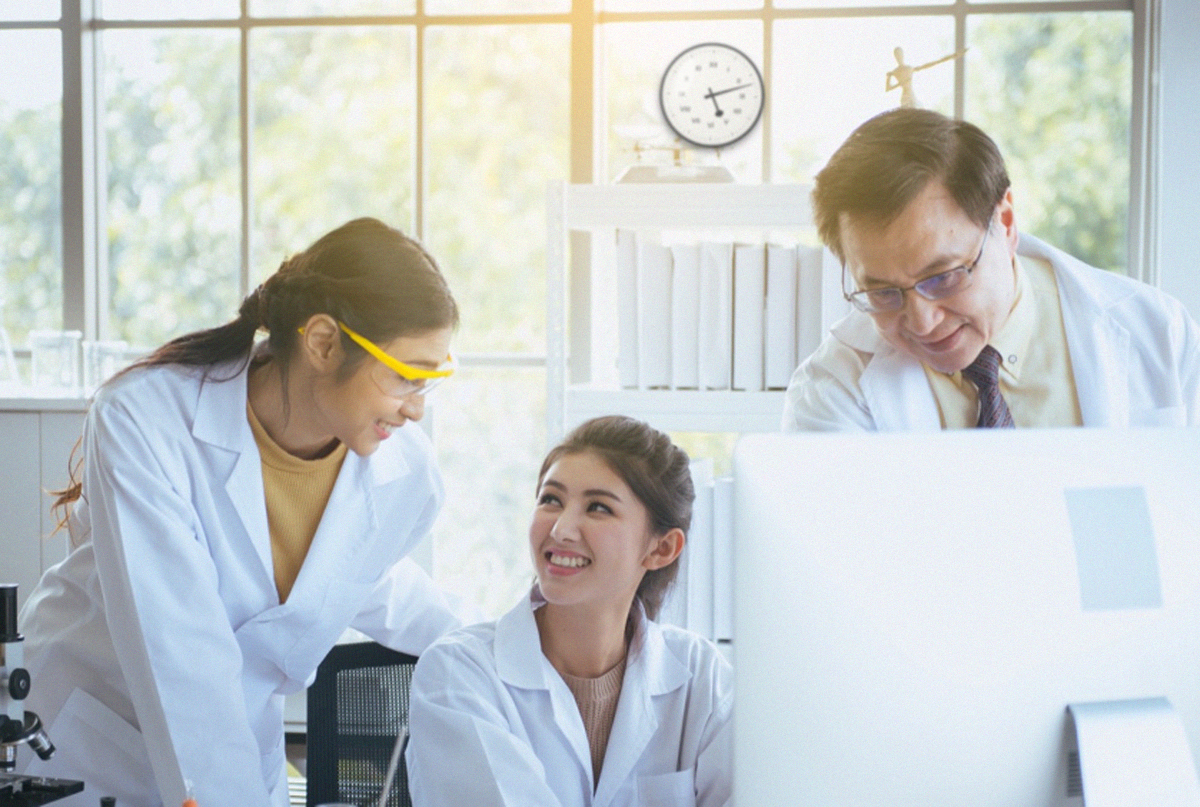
**5:12**
